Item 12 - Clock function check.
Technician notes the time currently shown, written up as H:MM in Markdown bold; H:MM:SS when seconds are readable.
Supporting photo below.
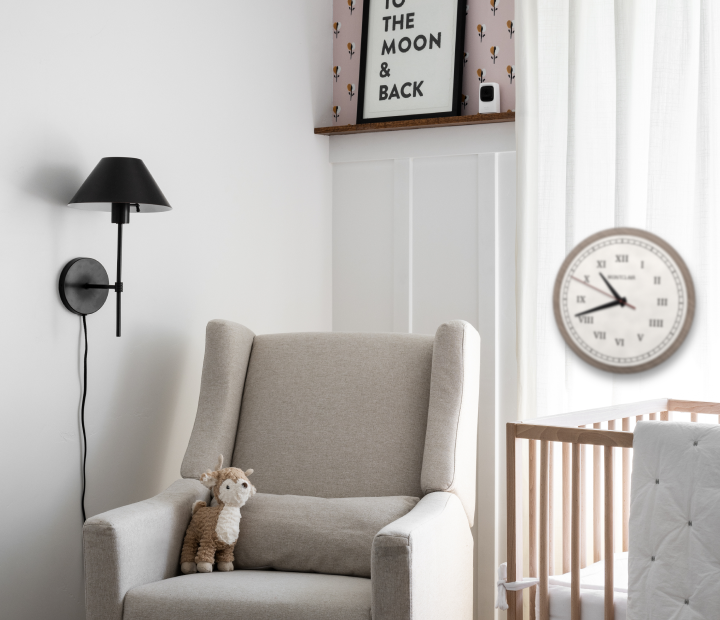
**10:41:49**
